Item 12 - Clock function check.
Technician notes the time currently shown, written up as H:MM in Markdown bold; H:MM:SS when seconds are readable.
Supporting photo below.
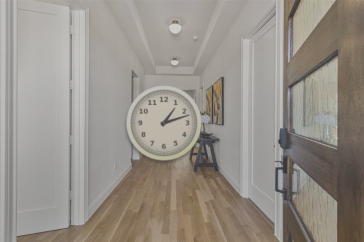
**1:12**
